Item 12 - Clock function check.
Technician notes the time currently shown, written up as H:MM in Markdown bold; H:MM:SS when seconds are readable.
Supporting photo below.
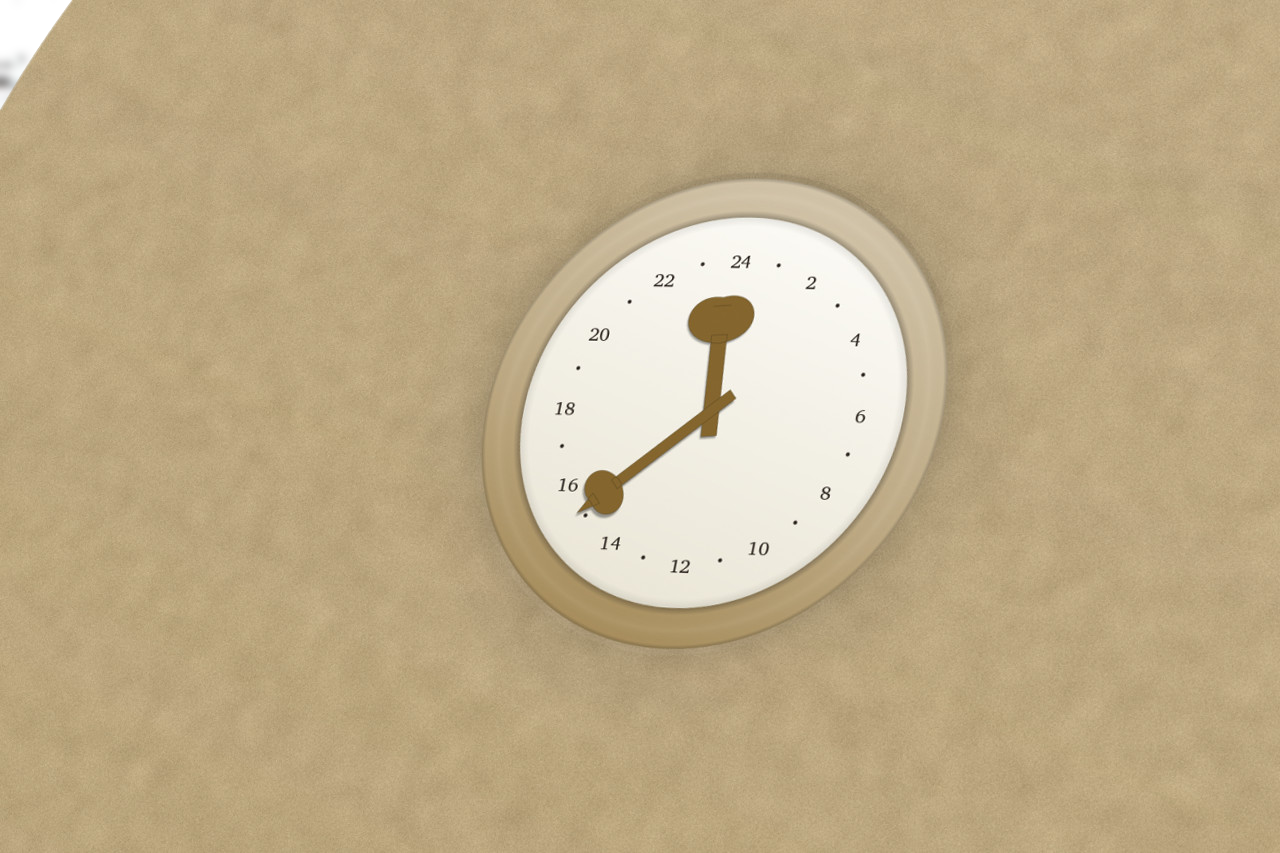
**23:38**
